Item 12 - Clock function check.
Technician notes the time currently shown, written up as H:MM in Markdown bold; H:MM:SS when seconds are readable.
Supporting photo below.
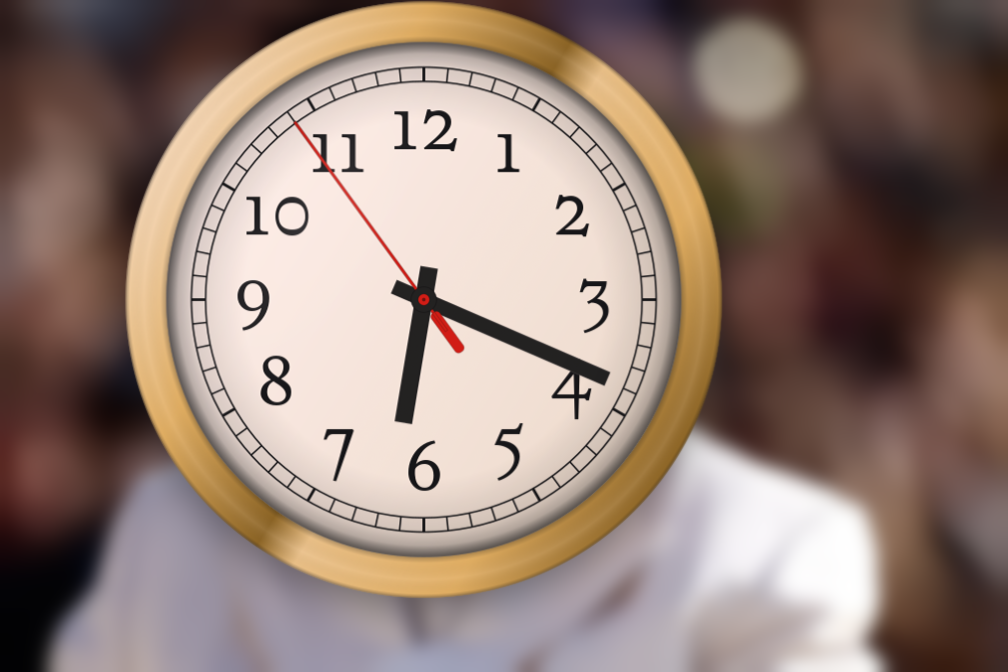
**6:18:54**
